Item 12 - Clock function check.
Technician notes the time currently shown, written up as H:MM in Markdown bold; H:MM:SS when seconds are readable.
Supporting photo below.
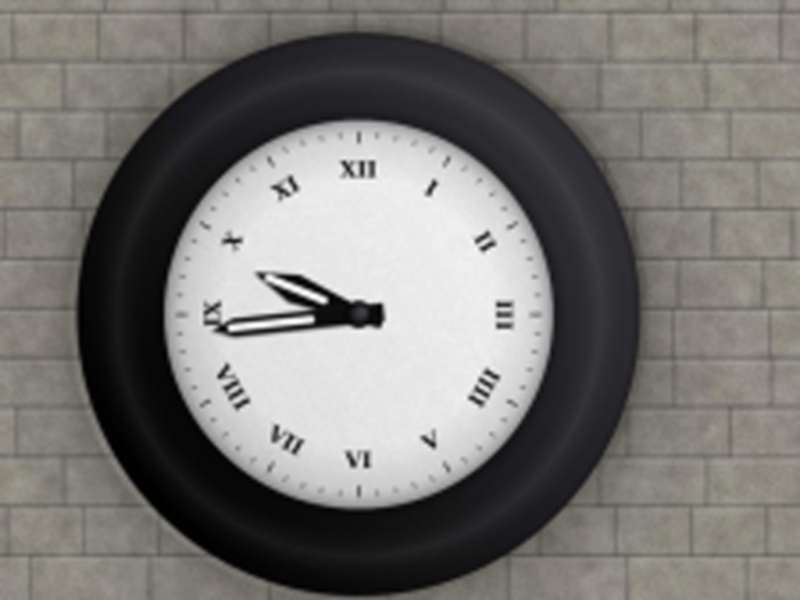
**9:44**
